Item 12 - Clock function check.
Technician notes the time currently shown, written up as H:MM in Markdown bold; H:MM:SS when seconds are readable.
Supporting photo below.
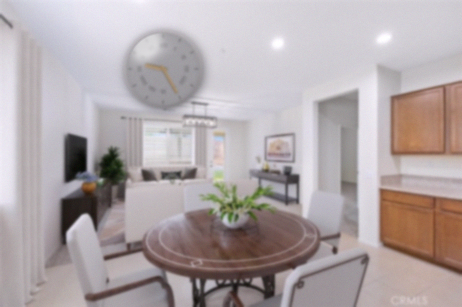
**9:25**
